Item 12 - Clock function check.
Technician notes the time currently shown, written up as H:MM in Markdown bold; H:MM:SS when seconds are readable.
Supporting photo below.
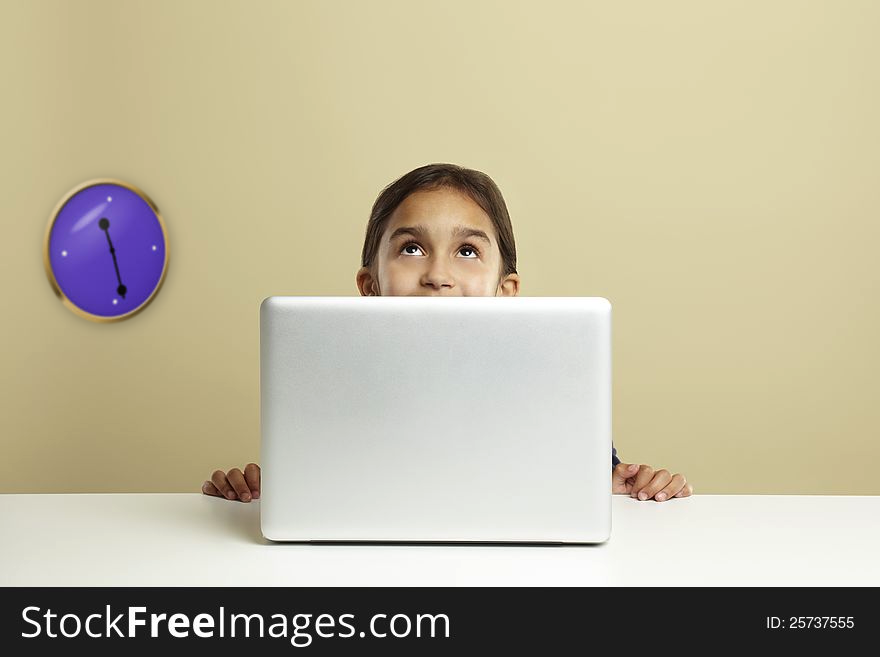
**11:28**
